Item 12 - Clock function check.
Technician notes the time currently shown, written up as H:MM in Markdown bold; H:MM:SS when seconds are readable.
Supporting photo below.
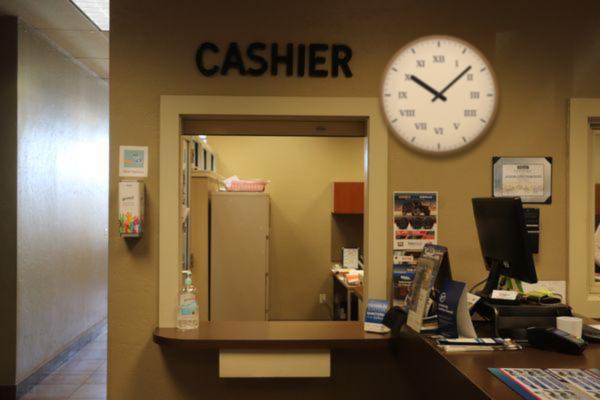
**10:08**
